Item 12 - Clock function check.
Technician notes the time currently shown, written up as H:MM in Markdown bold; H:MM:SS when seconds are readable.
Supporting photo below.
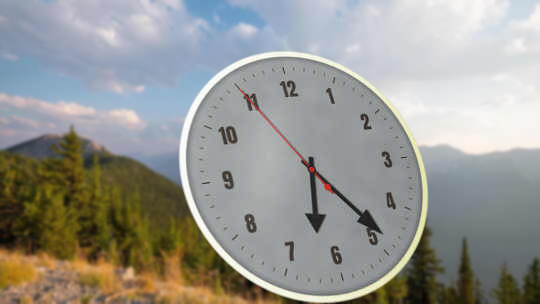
**6:23:55**
